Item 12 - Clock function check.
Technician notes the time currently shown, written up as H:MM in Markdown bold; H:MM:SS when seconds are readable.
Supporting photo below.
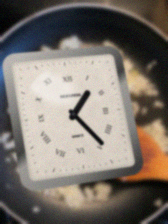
**1:24**
